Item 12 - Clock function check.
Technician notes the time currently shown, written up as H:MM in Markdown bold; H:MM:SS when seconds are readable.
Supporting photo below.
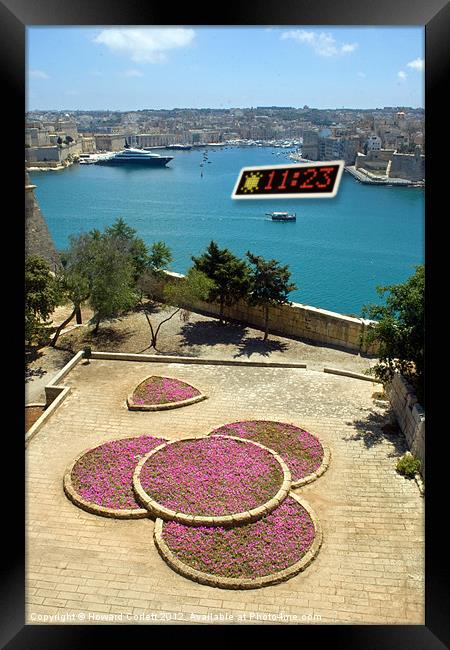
**11:23**
